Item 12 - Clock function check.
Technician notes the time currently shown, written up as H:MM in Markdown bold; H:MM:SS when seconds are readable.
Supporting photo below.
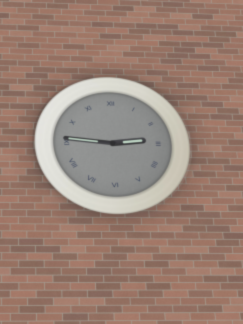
**2:46**
